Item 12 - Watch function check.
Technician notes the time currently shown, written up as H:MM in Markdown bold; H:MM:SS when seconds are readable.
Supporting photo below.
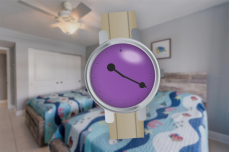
**10:20**
